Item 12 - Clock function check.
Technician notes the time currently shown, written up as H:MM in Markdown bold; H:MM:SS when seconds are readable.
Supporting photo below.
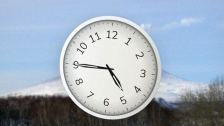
**4:45**
